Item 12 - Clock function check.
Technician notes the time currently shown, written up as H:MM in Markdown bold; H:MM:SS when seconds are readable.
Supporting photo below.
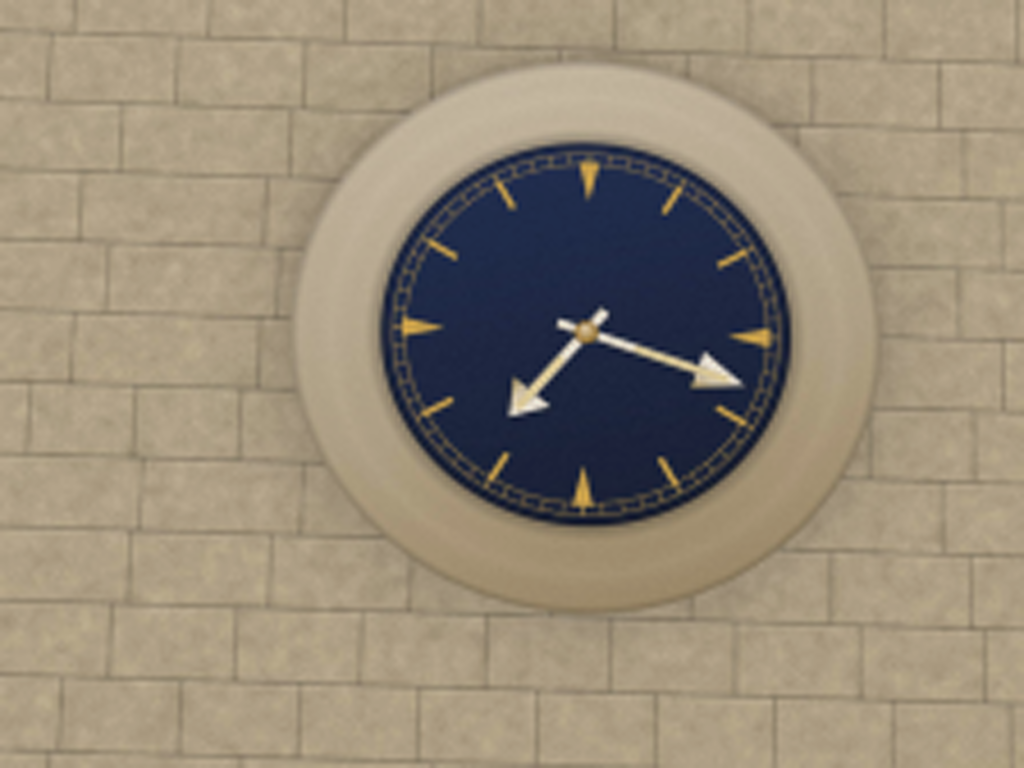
**7:18**
